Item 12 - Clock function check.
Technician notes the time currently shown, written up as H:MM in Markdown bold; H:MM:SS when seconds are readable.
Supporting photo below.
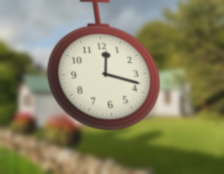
**12:18**
